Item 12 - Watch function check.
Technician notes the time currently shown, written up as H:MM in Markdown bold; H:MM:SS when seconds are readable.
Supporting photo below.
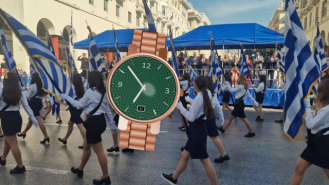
**6:53**
